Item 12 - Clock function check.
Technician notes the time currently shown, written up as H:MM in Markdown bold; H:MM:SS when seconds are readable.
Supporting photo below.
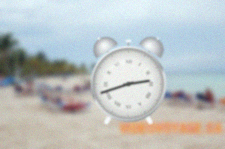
**2:42**
